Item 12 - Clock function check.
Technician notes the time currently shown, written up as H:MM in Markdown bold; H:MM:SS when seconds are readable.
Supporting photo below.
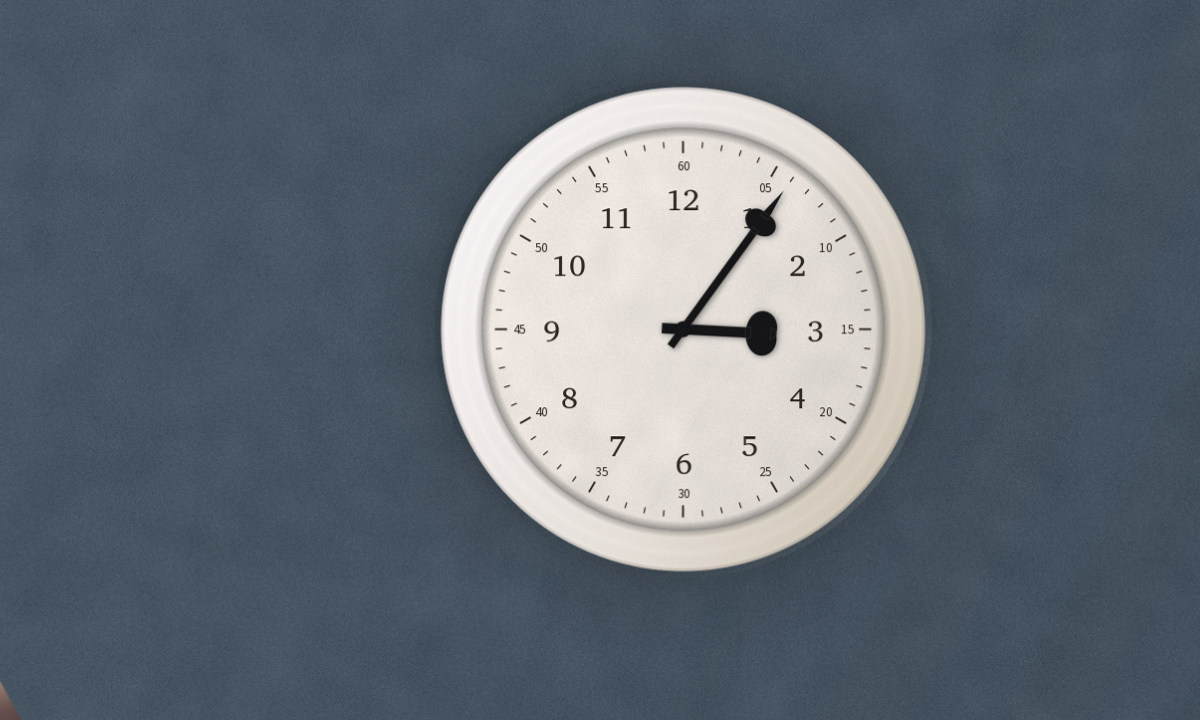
**3:06**
